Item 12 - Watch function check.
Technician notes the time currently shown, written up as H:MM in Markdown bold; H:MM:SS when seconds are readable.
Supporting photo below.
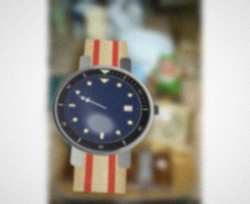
**9:49**
